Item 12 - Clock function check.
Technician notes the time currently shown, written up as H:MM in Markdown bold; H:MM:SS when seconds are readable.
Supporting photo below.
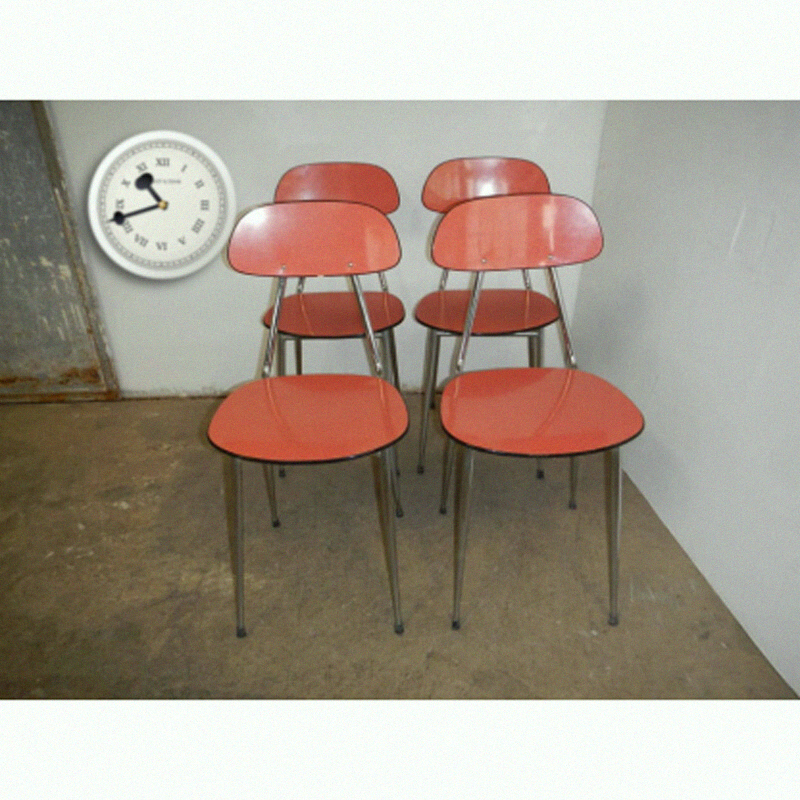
**10:42**
